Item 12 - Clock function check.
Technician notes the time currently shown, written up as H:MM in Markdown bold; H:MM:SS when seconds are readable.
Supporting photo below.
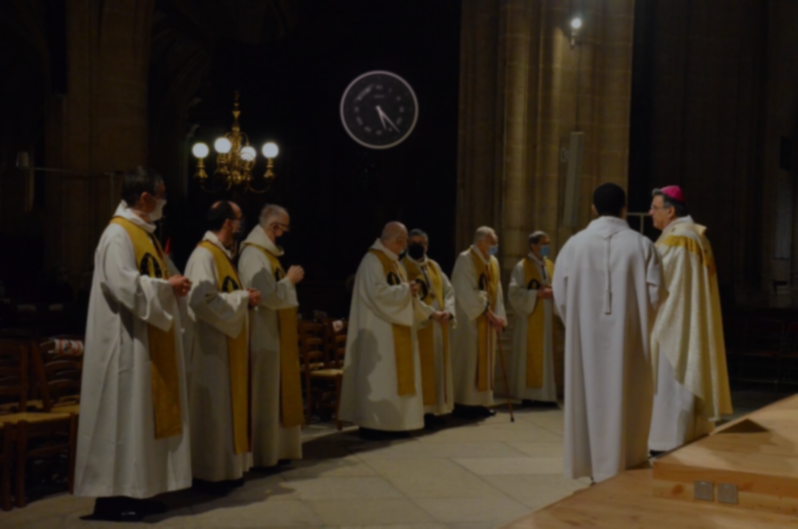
**5:23**
